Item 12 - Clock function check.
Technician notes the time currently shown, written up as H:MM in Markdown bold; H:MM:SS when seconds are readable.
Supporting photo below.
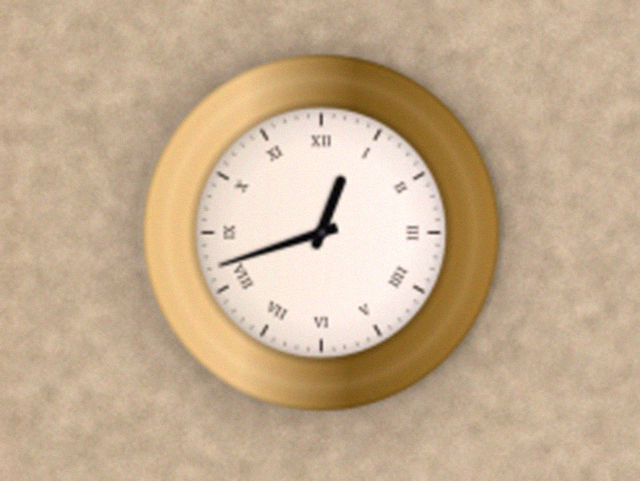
**12:42**
